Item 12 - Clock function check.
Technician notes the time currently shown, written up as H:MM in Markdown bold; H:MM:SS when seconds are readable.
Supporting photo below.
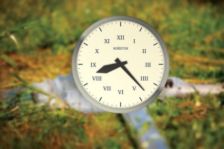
**8:23**
